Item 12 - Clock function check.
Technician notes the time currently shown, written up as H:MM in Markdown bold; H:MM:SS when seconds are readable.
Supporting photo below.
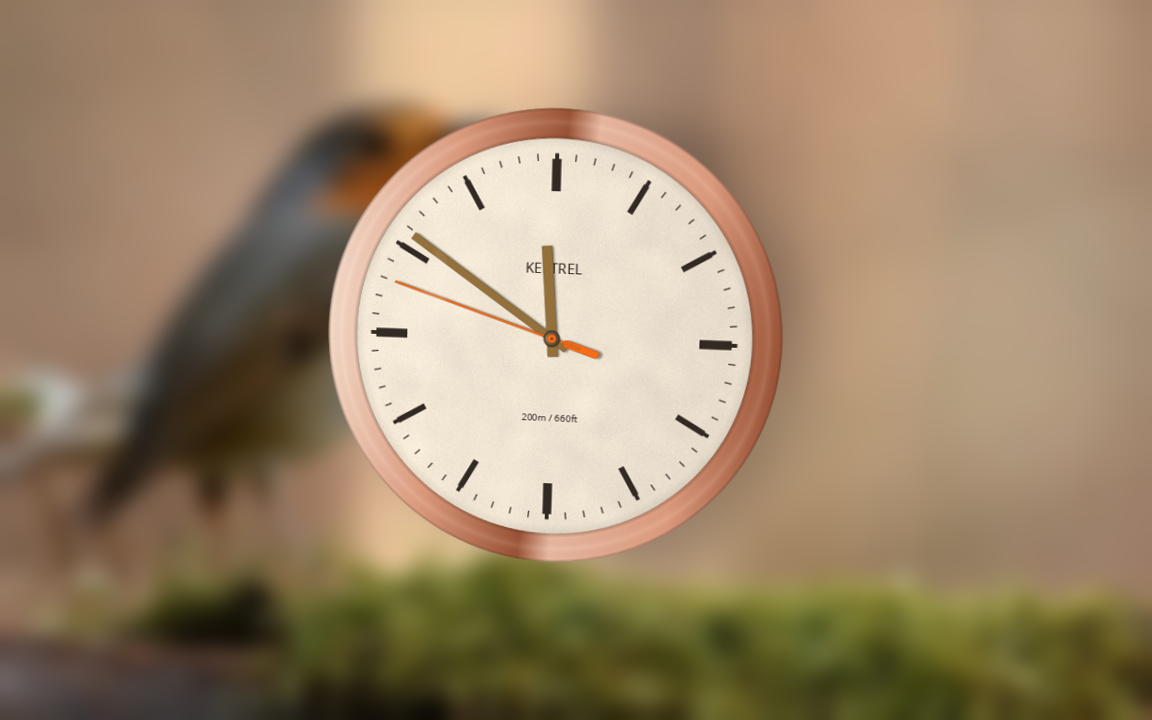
**11:50:48**
